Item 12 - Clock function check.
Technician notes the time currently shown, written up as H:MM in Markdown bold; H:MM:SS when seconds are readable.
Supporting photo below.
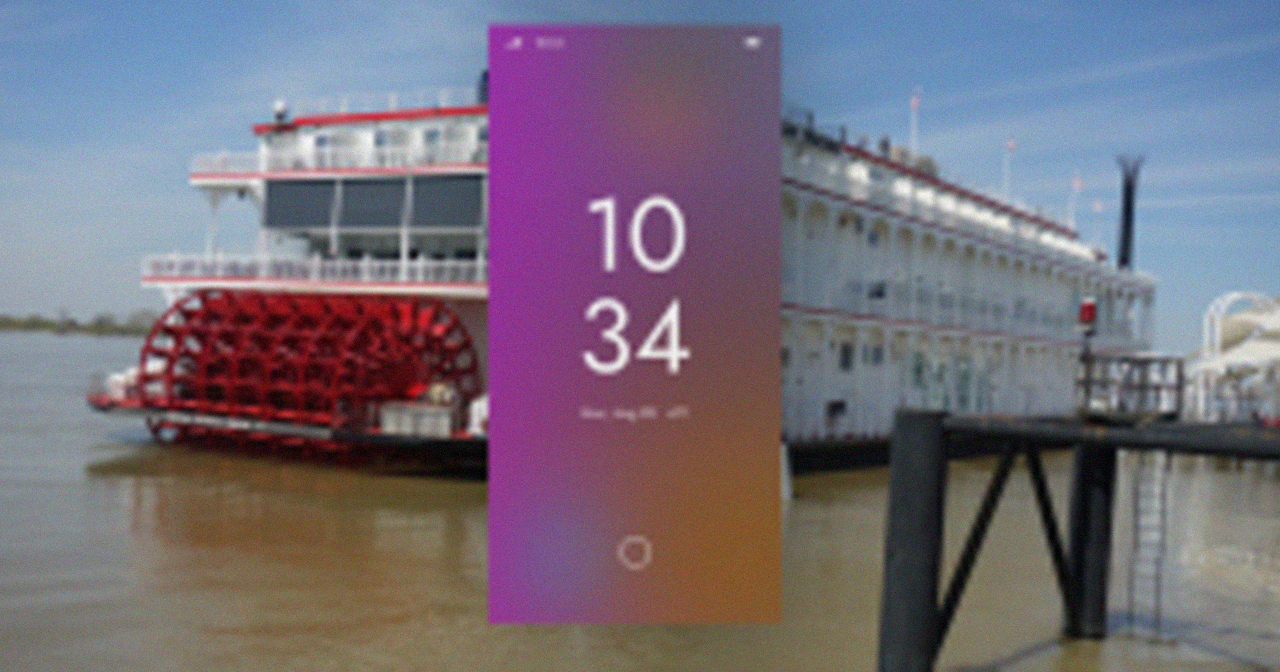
**10:34**
